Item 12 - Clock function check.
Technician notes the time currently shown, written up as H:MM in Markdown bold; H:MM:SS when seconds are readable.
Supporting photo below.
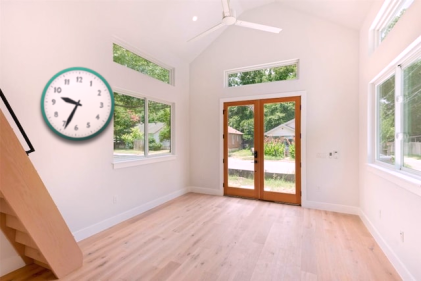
**9:34**
